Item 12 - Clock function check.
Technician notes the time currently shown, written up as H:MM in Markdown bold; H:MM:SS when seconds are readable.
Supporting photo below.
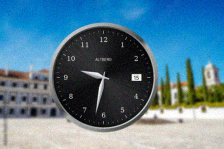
**9:32**
